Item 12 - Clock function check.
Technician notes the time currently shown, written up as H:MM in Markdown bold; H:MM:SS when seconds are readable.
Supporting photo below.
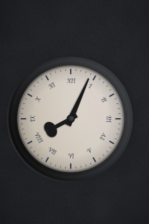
**8:04**
